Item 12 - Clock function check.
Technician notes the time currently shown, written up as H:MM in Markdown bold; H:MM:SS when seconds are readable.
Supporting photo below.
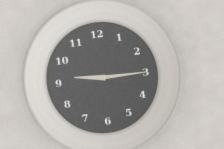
**9:15**
